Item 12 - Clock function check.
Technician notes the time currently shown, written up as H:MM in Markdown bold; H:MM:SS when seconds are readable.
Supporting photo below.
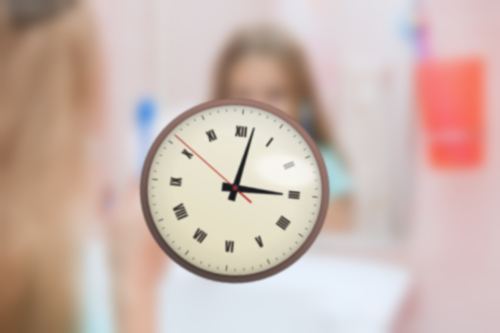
**3:01:51**
